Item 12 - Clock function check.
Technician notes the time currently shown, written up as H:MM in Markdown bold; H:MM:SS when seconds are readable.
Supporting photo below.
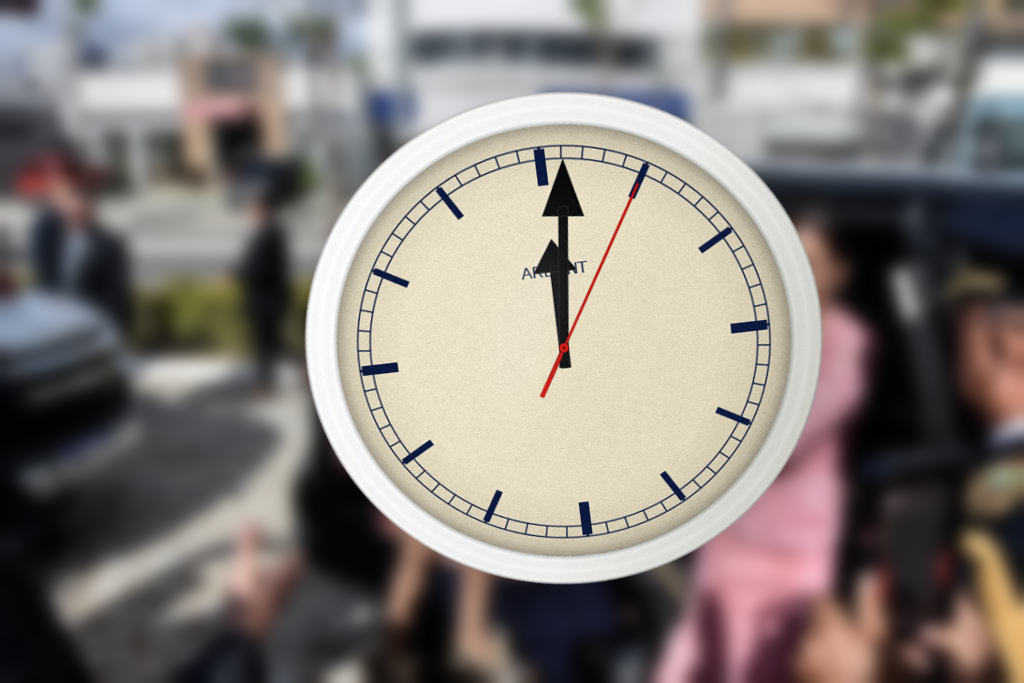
**12:01:05**
